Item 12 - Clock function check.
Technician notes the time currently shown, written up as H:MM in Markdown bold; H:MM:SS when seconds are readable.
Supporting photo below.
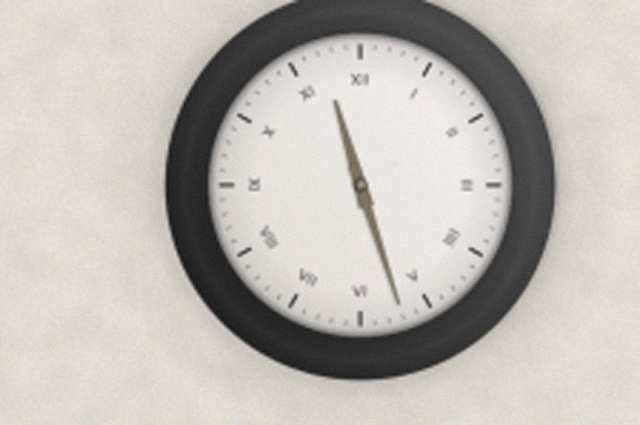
**11:27**
